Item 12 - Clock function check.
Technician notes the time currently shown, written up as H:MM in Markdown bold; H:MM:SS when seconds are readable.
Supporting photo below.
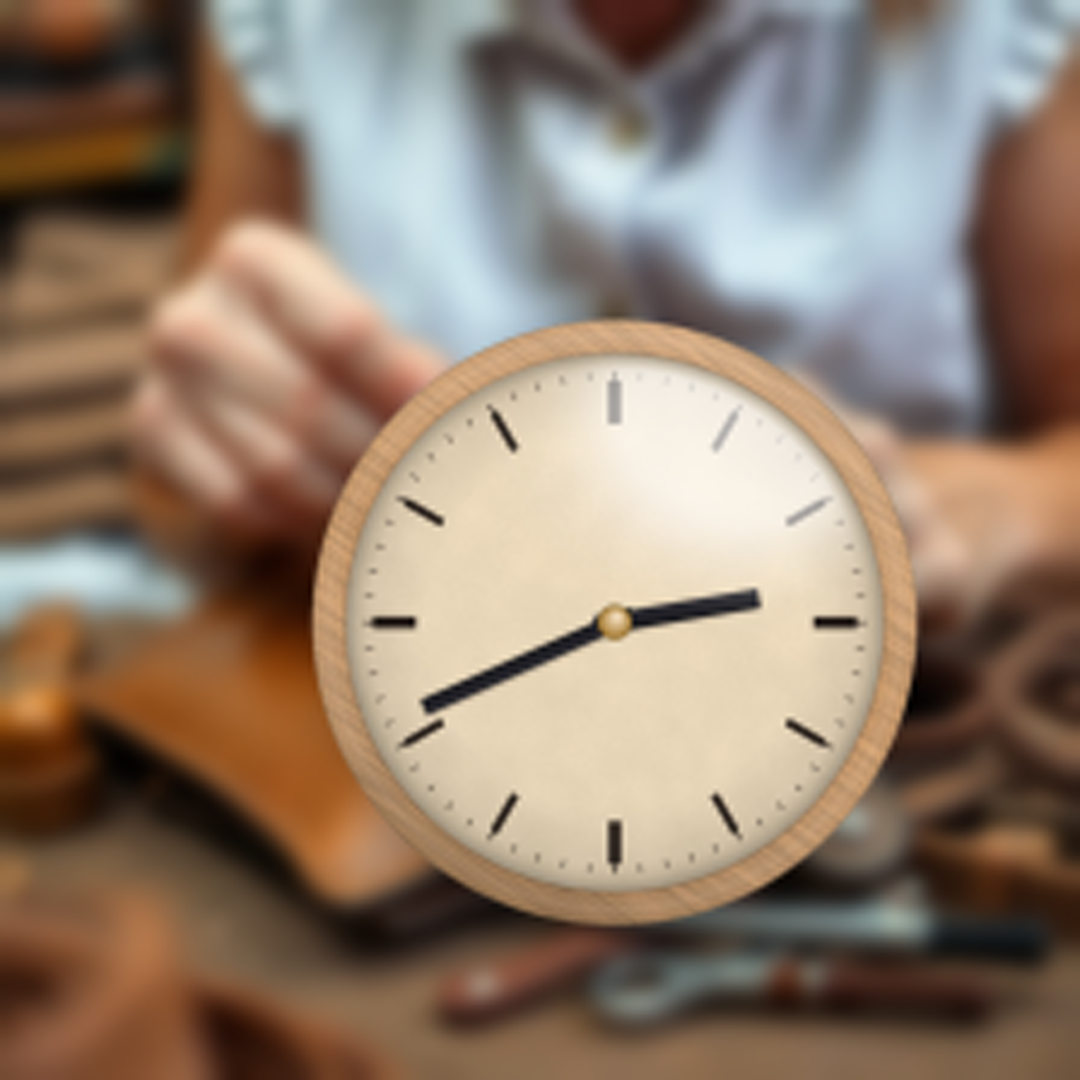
**2:41**
